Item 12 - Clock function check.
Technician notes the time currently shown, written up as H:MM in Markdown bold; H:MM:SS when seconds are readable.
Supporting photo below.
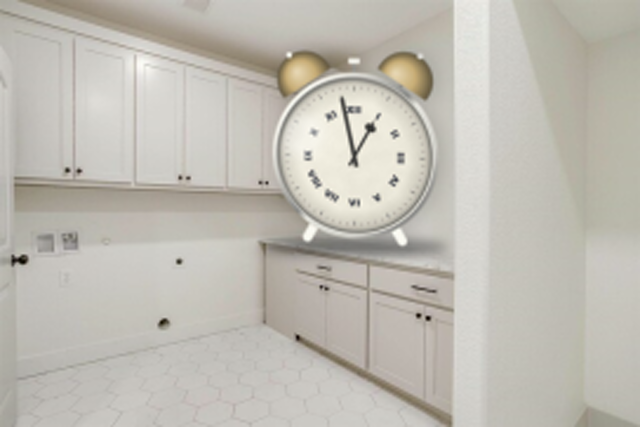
**12:58**
